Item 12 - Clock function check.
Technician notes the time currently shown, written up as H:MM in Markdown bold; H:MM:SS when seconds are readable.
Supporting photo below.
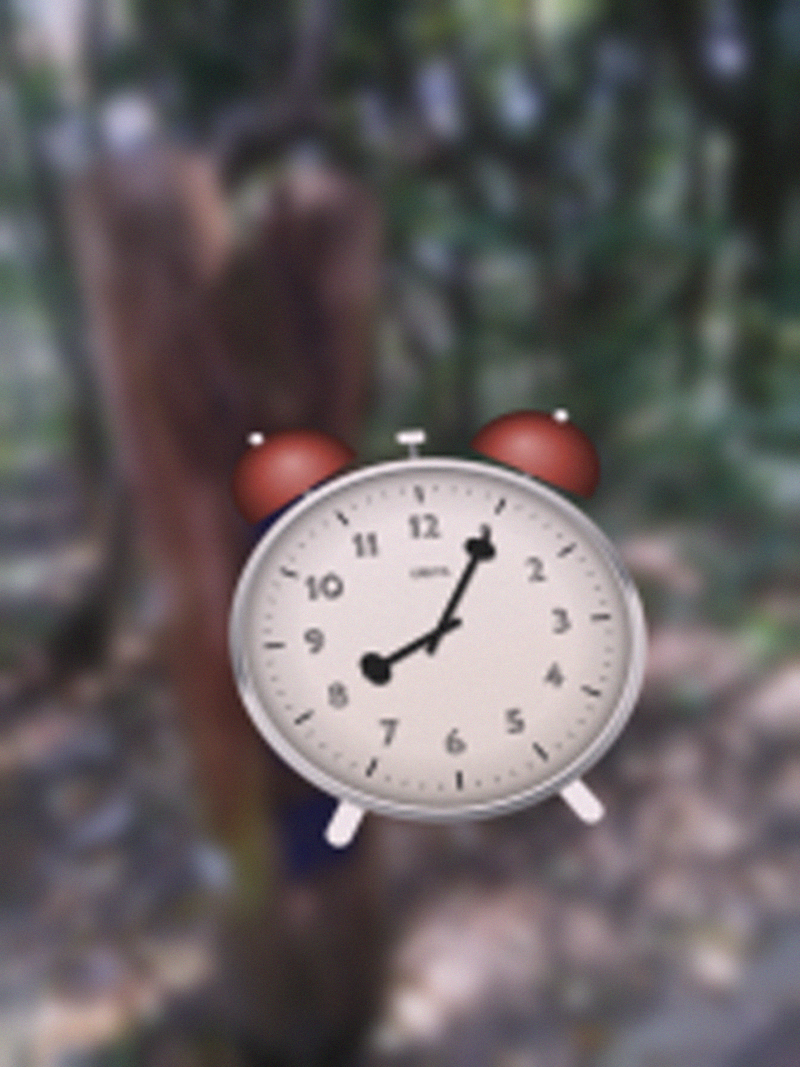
**8:05**
